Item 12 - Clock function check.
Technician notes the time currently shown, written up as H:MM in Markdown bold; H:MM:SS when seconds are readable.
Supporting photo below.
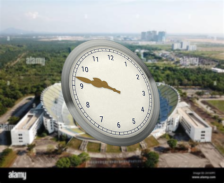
**9:47**
